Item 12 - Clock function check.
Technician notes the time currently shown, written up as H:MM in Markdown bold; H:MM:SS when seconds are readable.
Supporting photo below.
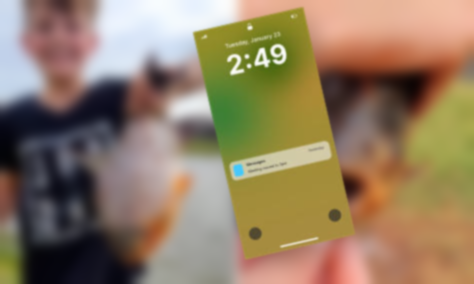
**2:49**
